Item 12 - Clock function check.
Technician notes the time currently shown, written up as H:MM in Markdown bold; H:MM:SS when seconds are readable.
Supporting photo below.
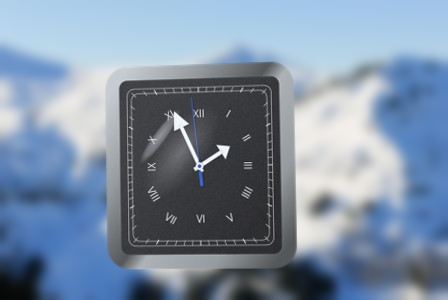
**1:55:59**
